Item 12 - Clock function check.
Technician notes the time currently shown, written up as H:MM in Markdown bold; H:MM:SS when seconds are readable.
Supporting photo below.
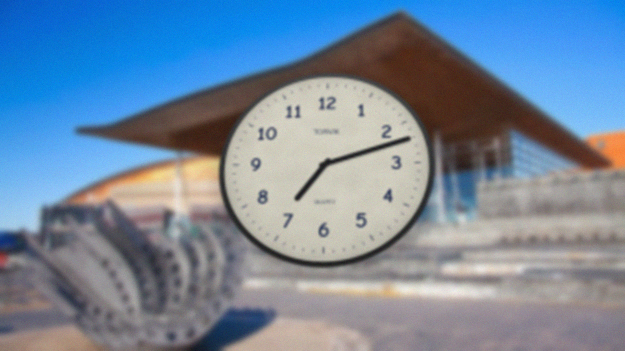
**7:12**
